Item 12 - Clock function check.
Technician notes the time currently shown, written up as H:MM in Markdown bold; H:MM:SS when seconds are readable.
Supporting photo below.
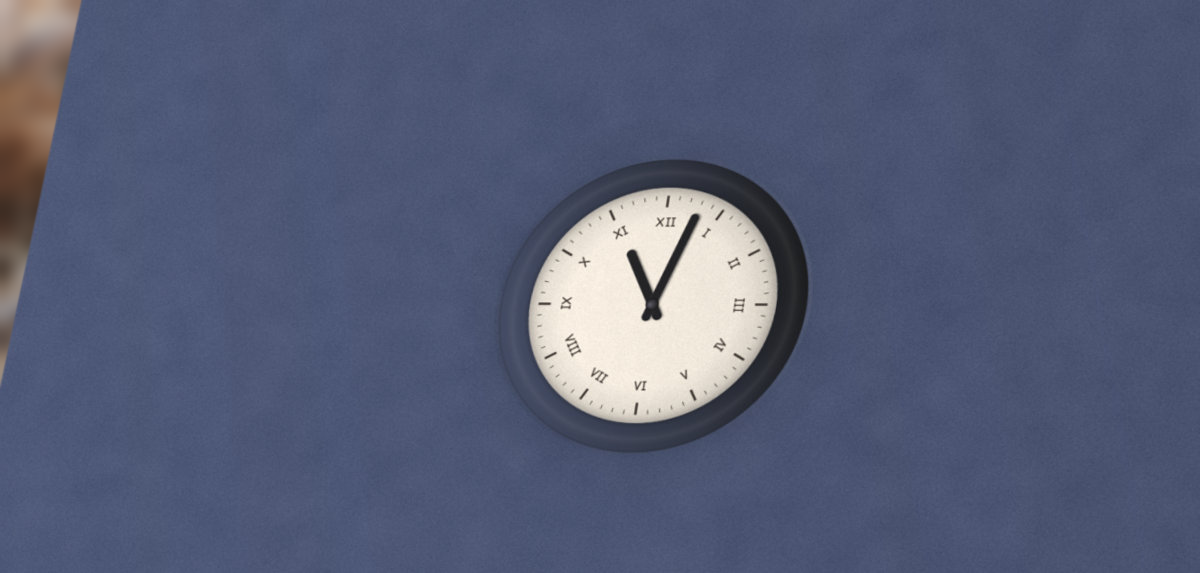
**11:03**
